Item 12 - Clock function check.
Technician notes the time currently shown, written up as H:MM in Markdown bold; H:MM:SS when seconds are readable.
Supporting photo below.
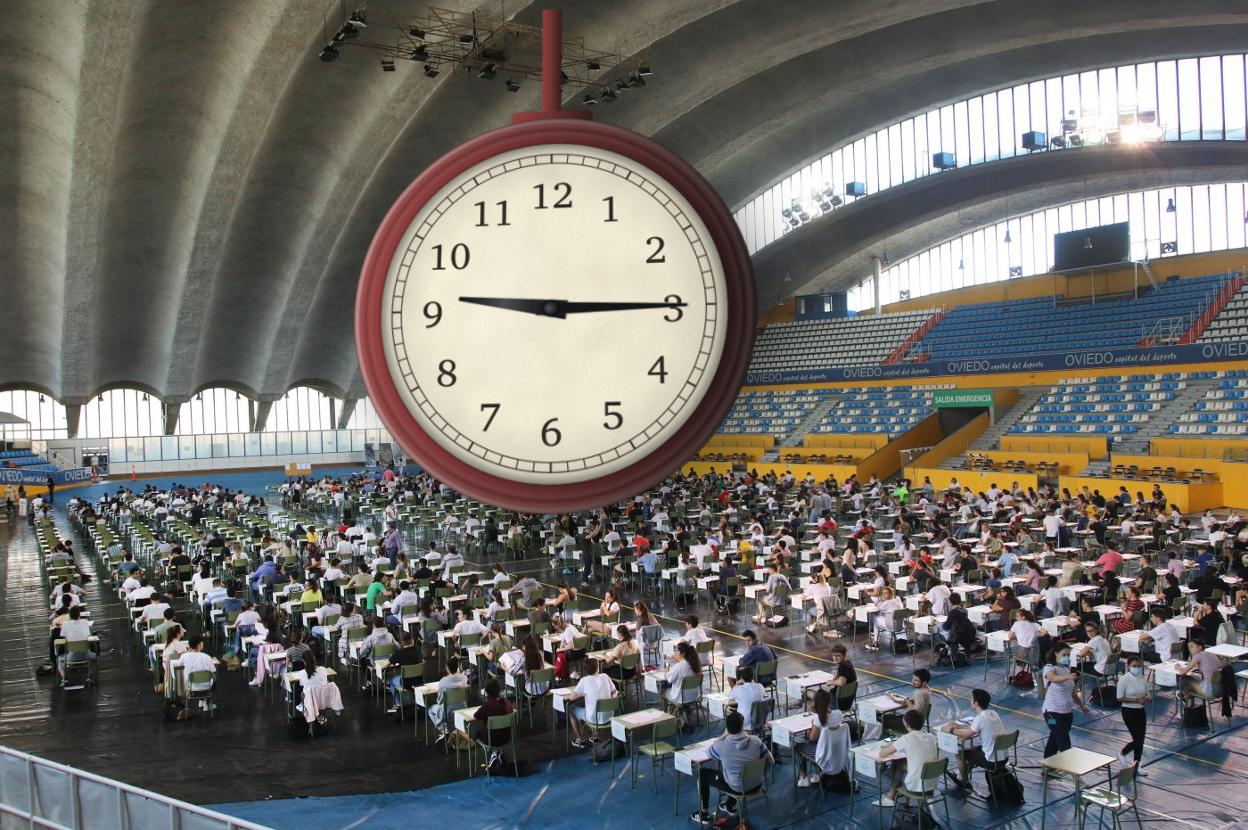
**9:15**
